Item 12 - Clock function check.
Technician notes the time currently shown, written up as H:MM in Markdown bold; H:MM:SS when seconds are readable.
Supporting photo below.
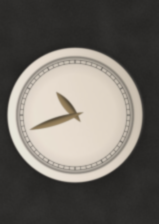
**10:42**
